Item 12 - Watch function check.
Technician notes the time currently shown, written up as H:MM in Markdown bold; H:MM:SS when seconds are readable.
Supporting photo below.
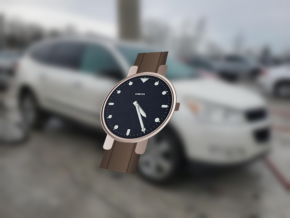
**4:25**
